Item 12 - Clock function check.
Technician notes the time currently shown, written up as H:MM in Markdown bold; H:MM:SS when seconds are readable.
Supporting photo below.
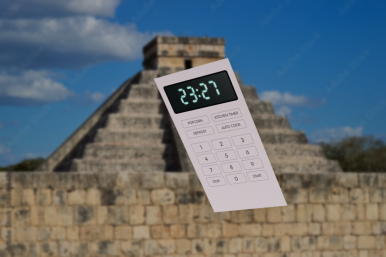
**23:27**
